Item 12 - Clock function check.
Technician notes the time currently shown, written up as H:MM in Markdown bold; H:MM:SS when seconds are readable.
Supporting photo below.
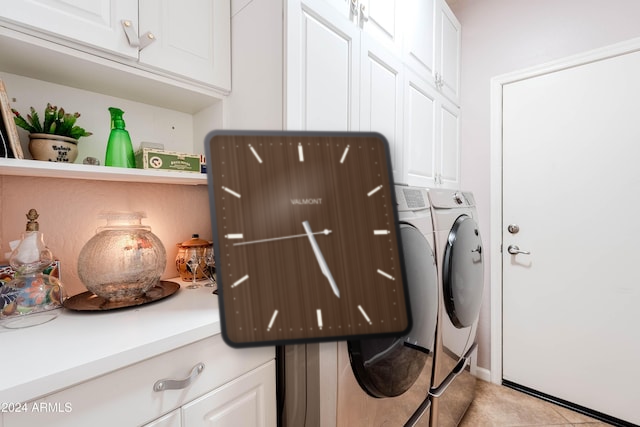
**5:26:44**
